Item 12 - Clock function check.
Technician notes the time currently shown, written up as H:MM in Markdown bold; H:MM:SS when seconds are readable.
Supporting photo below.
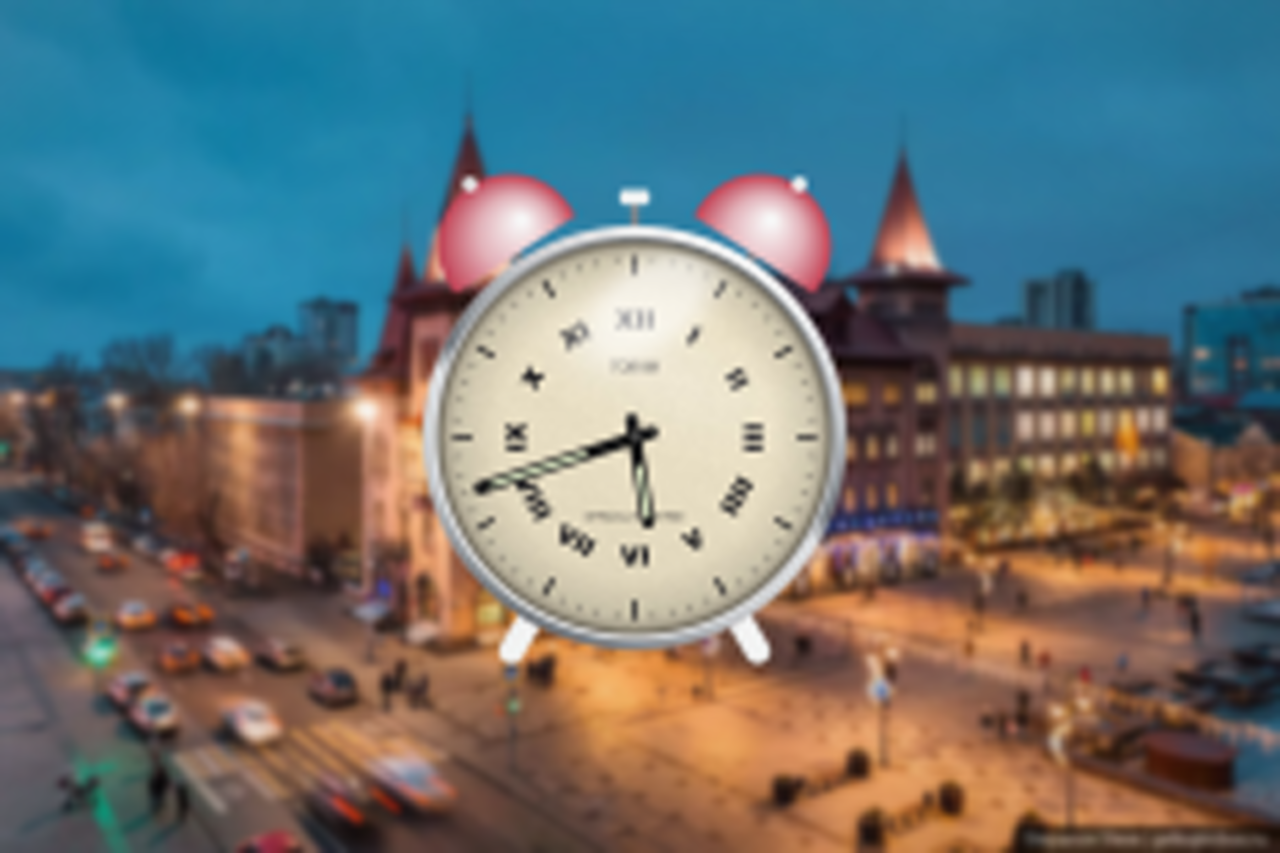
**5:42**
